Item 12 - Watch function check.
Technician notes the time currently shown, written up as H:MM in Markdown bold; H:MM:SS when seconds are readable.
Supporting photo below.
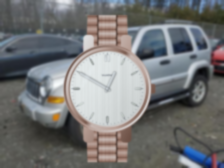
**12:50**
